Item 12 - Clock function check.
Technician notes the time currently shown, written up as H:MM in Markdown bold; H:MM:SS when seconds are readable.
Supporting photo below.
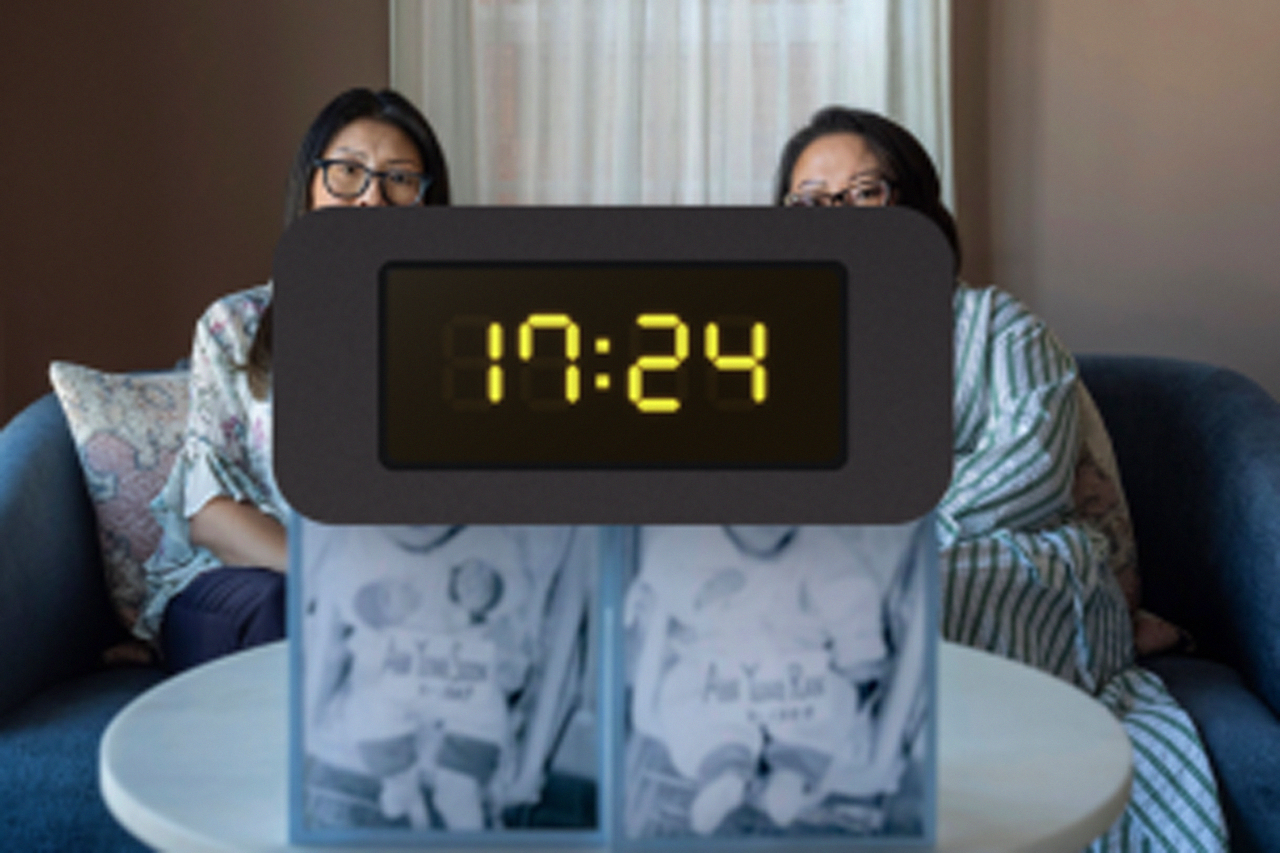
**17:24**
